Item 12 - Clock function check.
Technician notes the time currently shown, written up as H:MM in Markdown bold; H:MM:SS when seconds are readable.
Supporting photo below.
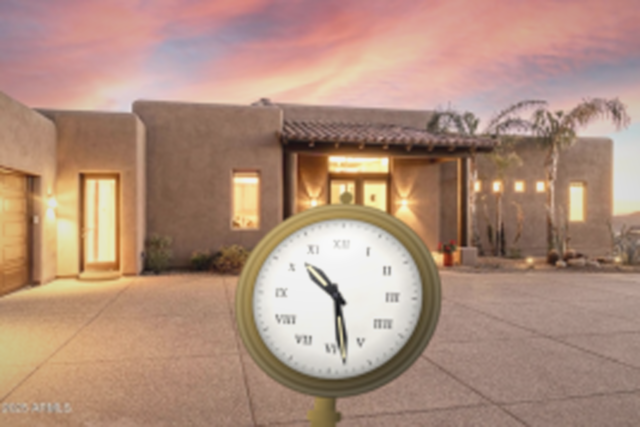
**10:28**
